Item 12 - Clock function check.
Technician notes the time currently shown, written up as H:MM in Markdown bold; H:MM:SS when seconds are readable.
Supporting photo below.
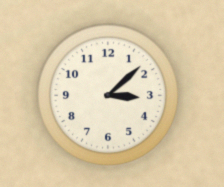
**3:08**
